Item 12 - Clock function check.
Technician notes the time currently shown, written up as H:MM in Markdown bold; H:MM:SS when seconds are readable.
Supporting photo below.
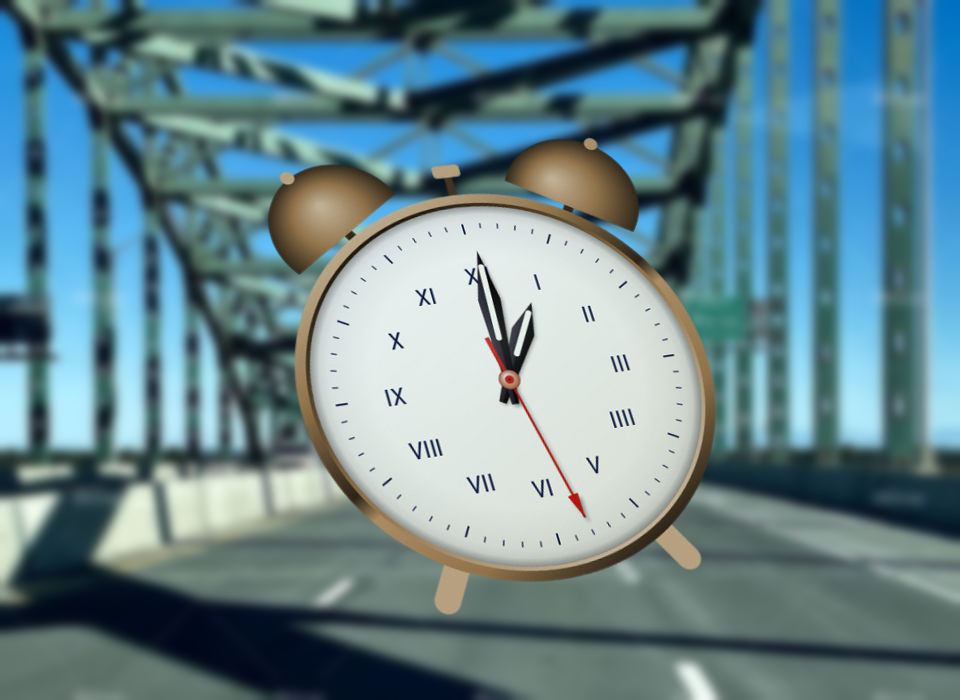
**1:00:28**
